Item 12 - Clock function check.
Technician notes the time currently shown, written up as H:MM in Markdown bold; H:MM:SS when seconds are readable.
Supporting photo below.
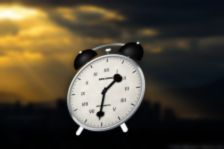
**1:31**
